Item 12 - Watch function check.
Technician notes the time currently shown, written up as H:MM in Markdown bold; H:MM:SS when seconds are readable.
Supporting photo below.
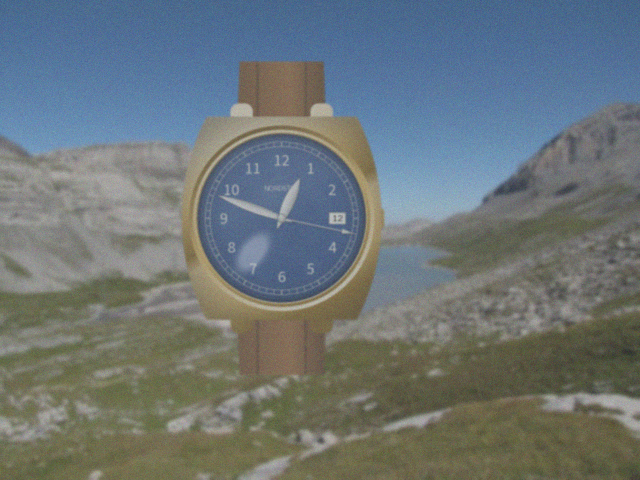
**12:48:17**
